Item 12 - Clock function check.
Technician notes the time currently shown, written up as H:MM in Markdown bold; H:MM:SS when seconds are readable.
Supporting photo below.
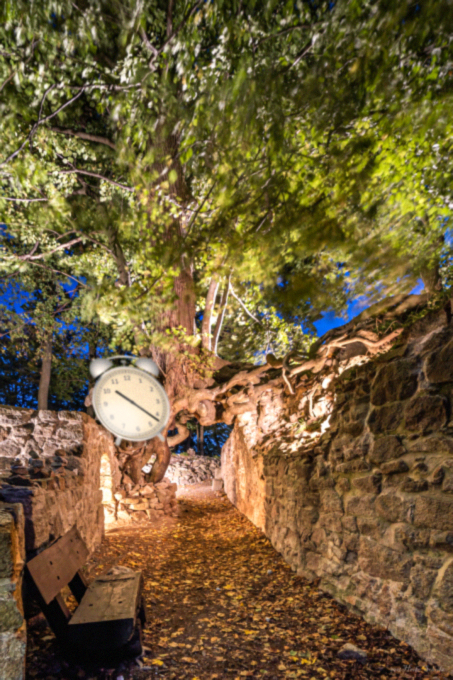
**10:22**
